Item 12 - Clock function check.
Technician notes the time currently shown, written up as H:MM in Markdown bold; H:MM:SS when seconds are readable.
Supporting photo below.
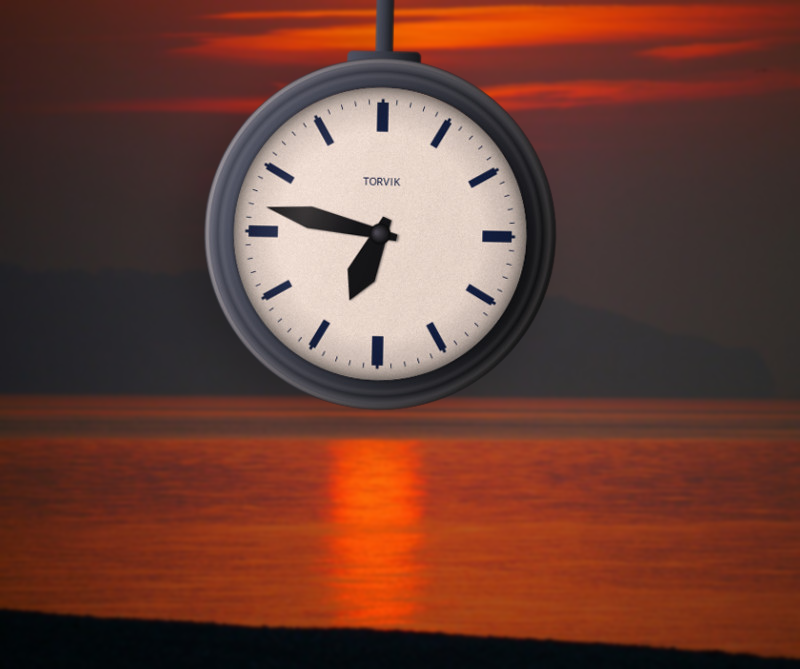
**6:47**
